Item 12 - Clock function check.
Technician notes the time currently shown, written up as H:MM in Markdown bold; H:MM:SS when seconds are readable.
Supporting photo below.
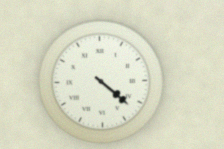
**4:22**
